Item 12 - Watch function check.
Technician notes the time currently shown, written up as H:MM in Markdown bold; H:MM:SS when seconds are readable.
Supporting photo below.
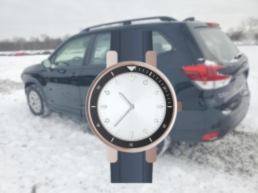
**10:37**
